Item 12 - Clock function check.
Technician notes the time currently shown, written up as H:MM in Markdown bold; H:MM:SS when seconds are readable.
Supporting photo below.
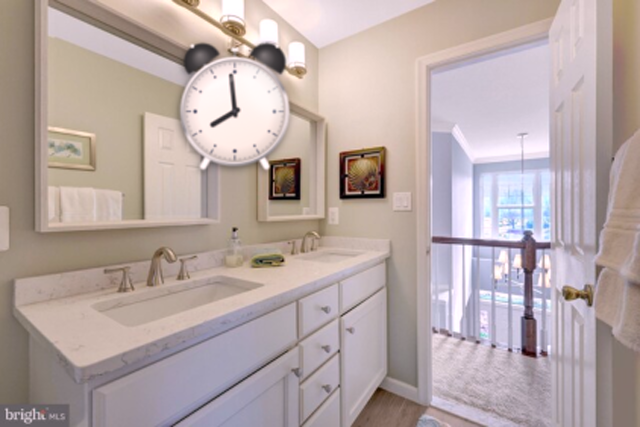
**7:59**
